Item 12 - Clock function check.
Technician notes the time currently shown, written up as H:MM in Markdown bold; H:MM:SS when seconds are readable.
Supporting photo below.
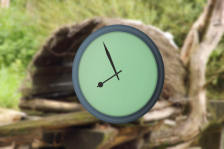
**7:56**
